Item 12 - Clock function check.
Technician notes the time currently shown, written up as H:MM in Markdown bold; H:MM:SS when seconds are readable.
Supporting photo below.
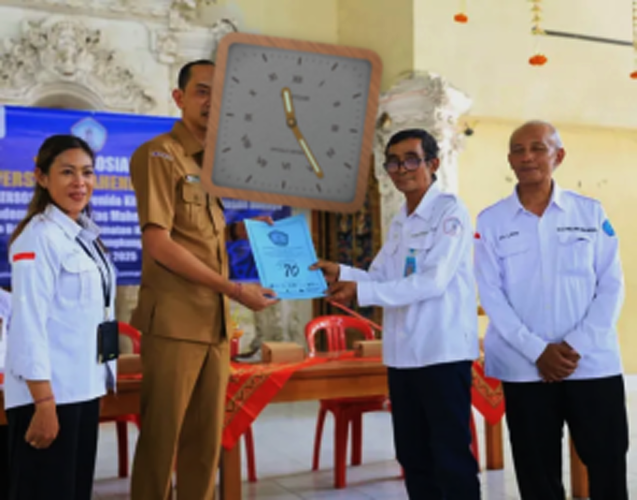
**11:24**
